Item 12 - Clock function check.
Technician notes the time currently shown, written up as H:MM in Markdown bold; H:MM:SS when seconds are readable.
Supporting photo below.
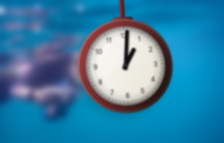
**1:01**
